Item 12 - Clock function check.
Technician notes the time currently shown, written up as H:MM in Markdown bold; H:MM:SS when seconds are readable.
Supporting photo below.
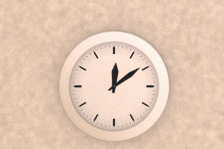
**12:09**
